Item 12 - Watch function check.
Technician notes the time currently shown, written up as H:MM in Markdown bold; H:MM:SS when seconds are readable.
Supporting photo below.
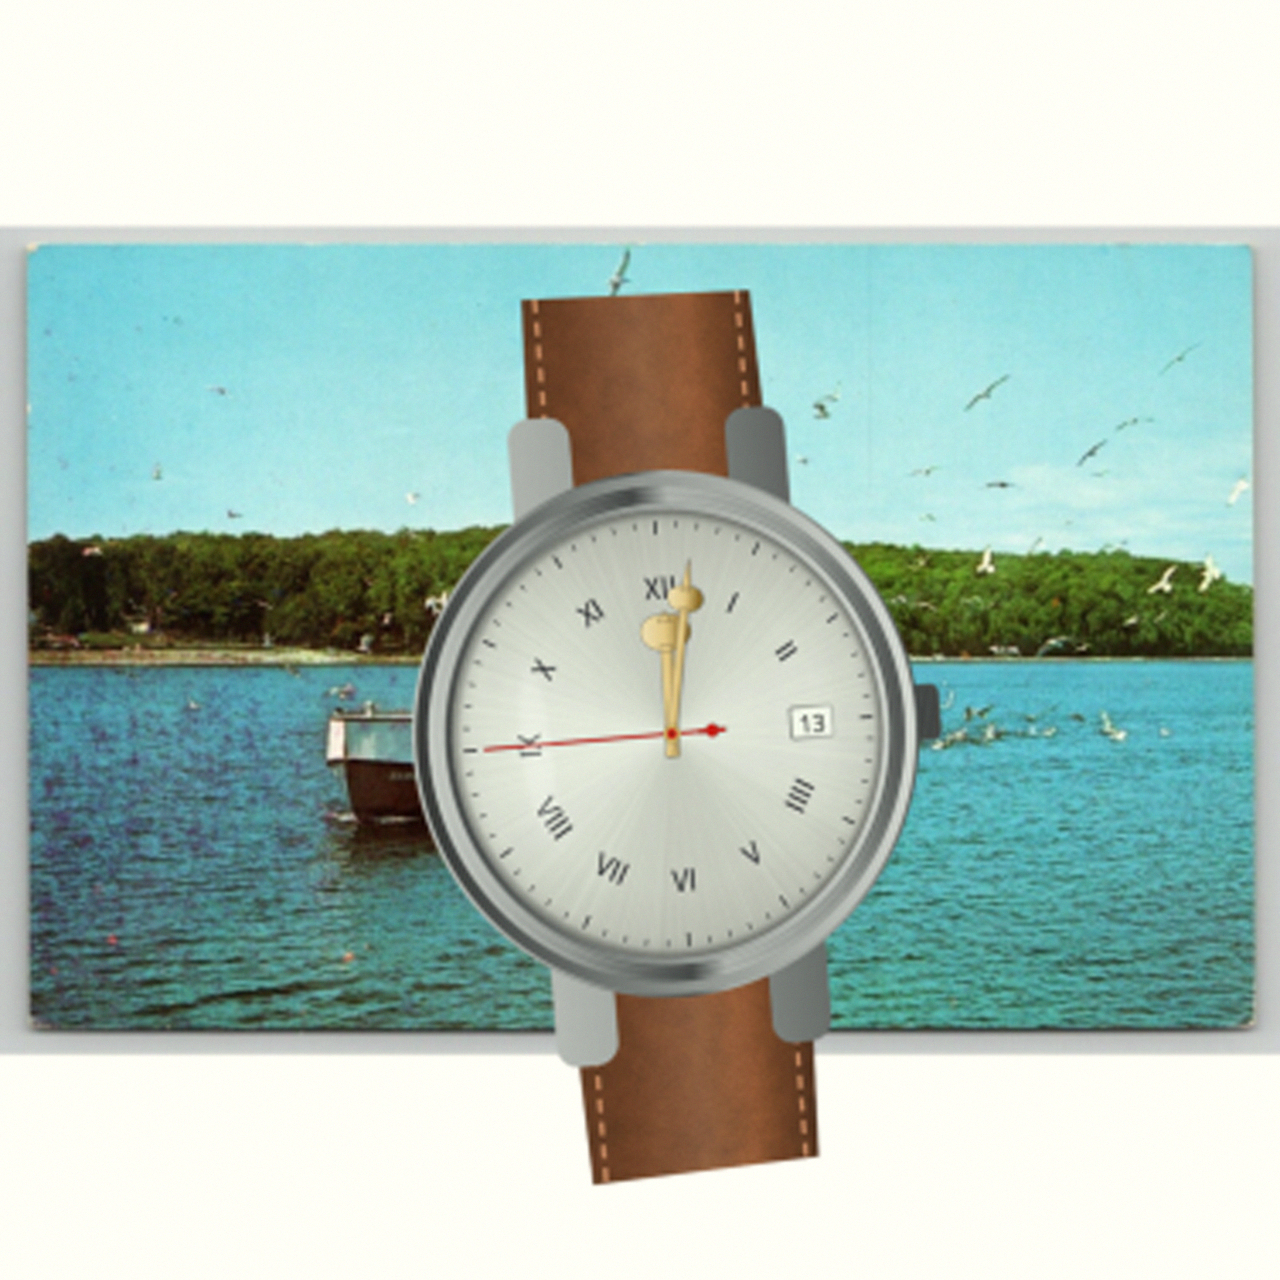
**12:01:45**
